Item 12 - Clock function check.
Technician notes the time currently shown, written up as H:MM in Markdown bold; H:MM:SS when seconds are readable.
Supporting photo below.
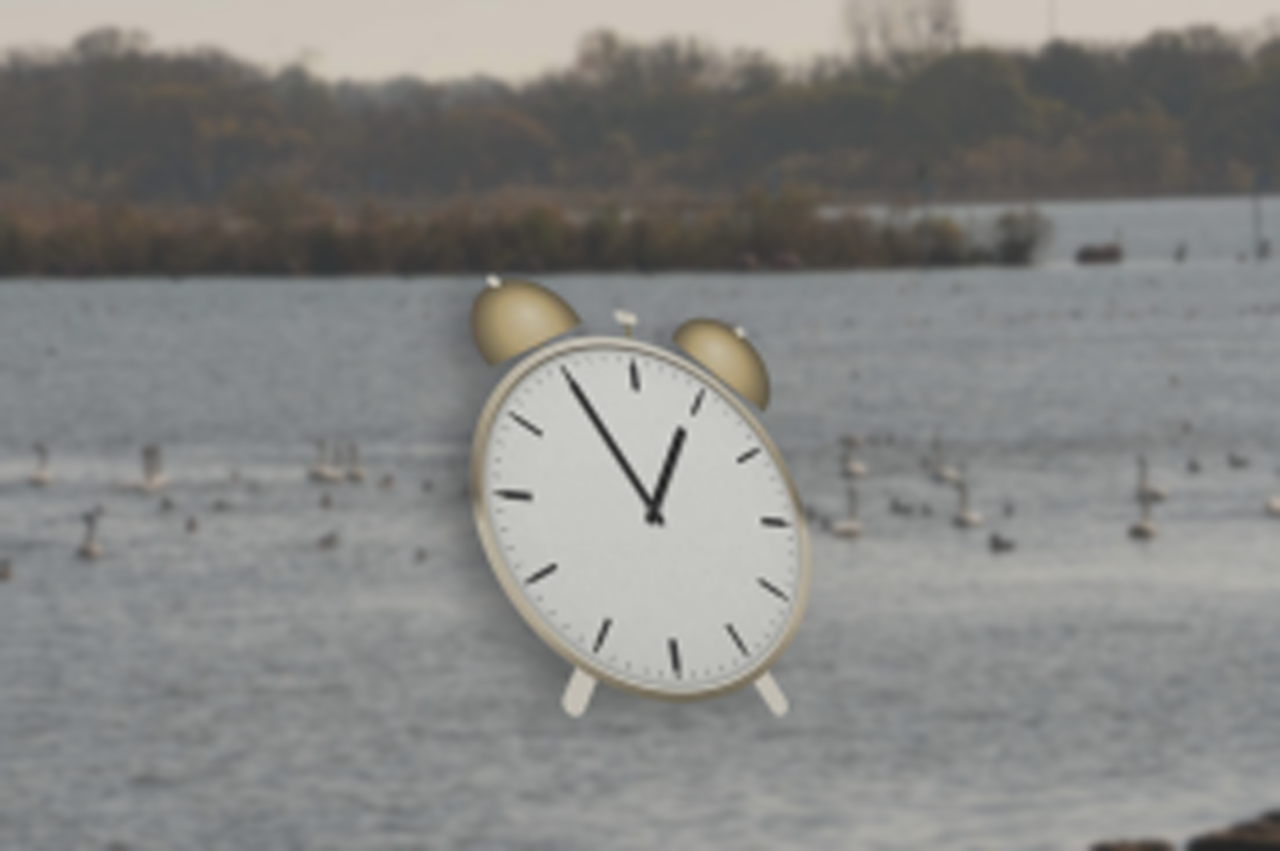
**12:55**
